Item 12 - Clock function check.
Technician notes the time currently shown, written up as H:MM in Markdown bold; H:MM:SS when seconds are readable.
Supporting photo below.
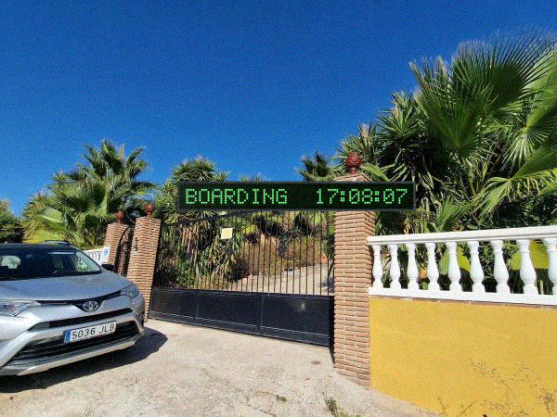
**17:08:07**
